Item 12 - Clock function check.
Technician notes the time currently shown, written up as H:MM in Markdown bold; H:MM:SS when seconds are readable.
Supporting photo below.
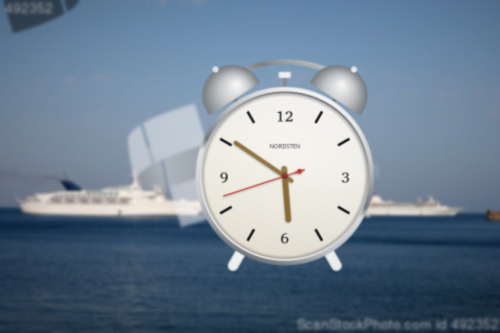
**5:50:42**
